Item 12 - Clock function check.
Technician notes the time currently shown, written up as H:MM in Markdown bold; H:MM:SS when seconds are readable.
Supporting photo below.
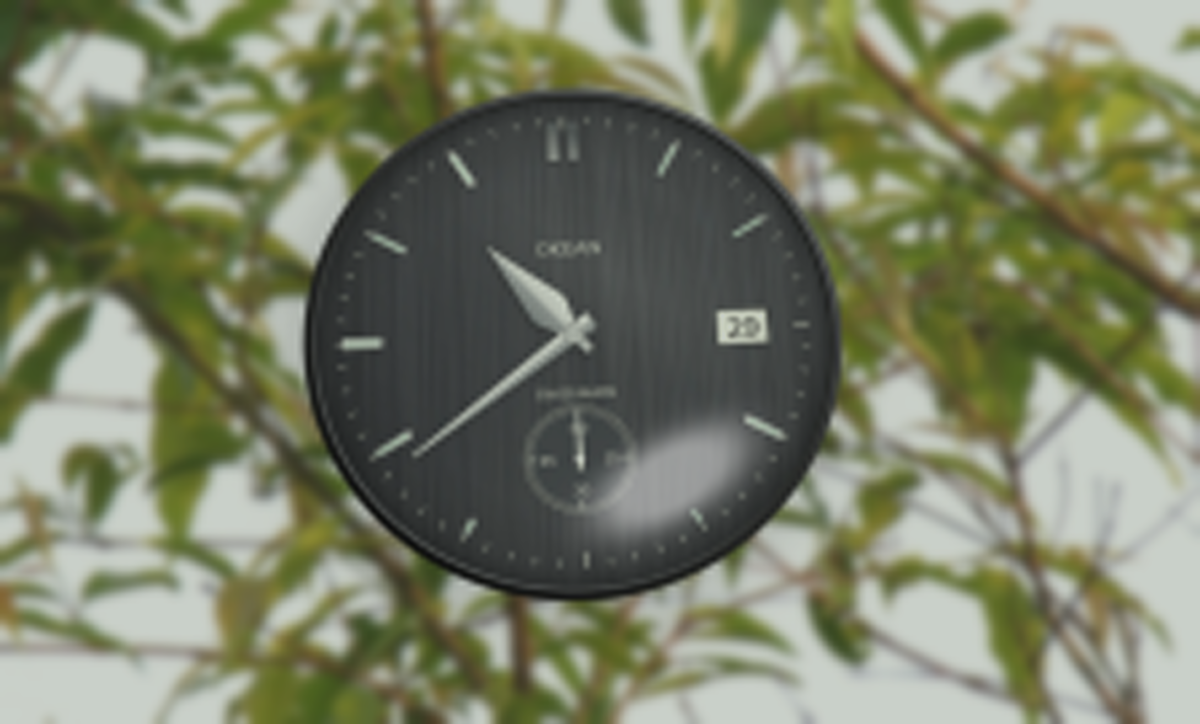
**10:39**
